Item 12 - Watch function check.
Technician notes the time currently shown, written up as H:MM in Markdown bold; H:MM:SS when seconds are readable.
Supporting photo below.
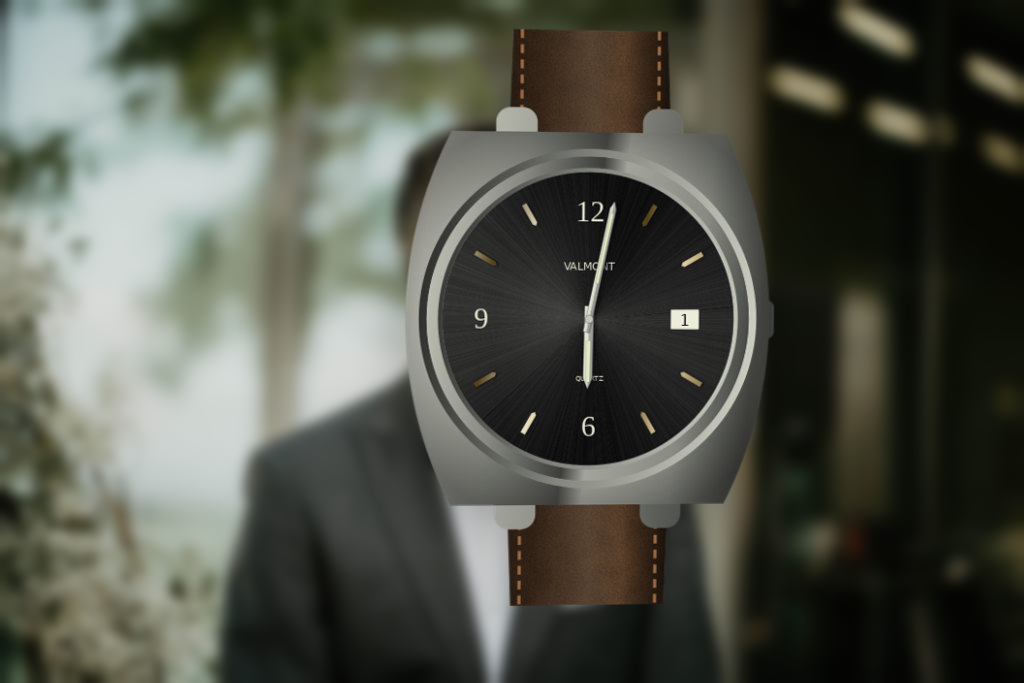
**6:02**
